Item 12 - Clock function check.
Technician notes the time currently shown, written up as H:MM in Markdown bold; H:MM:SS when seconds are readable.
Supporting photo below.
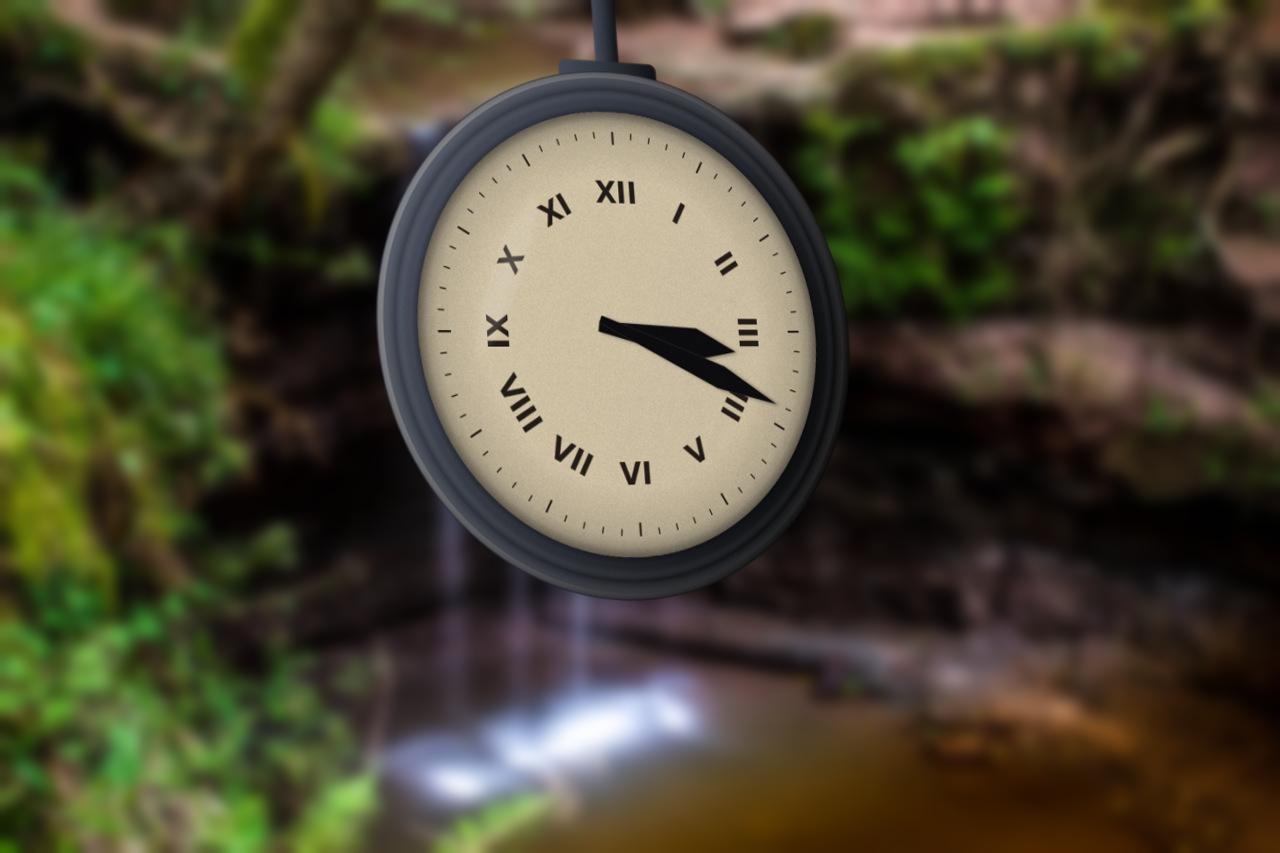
**3:19**
